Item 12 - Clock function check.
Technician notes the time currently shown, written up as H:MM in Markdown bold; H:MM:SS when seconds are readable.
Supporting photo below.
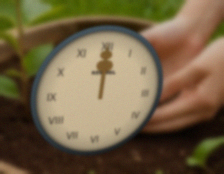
**12:00**
